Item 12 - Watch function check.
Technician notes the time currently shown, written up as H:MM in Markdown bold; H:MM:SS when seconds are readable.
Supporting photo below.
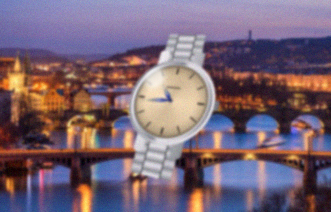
**10:44**
